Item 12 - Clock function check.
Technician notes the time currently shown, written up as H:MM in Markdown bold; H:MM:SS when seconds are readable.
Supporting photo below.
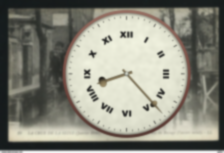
**8:23**
